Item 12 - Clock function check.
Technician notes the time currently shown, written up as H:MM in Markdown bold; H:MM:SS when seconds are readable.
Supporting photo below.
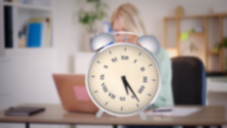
**5:24**
